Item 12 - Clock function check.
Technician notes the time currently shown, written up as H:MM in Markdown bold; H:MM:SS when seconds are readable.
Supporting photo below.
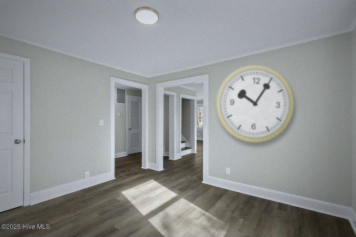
**10:05**
